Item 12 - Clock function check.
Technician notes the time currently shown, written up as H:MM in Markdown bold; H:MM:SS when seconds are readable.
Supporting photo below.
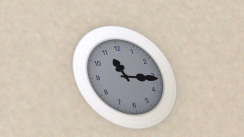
**11:16**
